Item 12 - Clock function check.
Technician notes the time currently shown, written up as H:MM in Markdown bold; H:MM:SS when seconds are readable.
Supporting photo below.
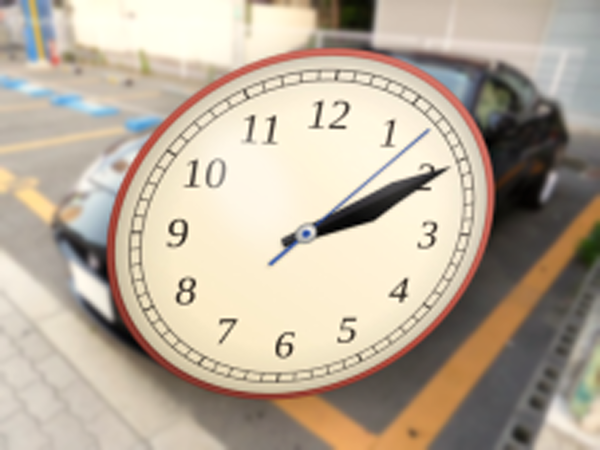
**2:10:07**
